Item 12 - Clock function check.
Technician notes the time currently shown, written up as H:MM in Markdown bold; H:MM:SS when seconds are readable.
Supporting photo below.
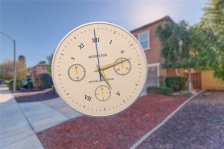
**5:13**
